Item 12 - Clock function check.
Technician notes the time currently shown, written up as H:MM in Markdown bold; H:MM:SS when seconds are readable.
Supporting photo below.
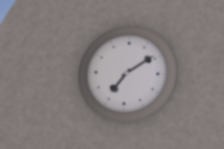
**7:09**
